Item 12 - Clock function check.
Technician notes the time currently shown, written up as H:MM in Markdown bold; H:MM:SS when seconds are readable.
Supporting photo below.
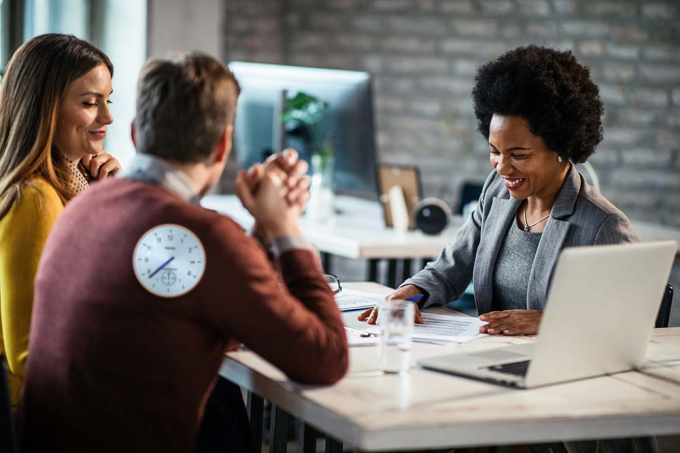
**7:38**
